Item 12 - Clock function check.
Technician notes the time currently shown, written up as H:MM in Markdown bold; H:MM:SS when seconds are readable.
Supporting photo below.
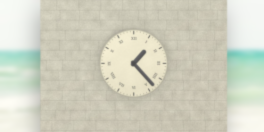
**1:23**
